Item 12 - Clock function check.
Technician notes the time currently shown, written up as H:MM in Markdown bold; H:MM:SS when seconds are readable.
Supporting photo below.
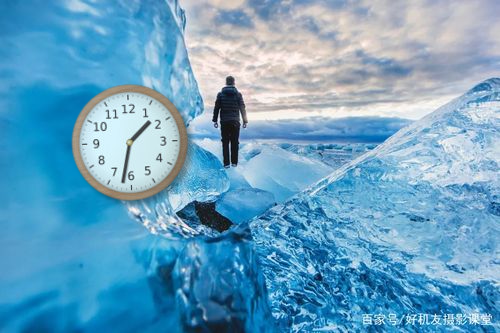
**1:32**
